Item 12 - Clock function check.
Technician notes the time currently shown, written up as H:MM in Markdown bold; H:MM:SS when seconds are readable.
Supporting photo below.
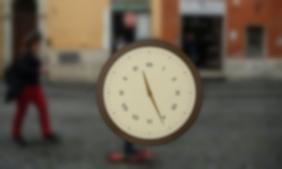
**11:26**
